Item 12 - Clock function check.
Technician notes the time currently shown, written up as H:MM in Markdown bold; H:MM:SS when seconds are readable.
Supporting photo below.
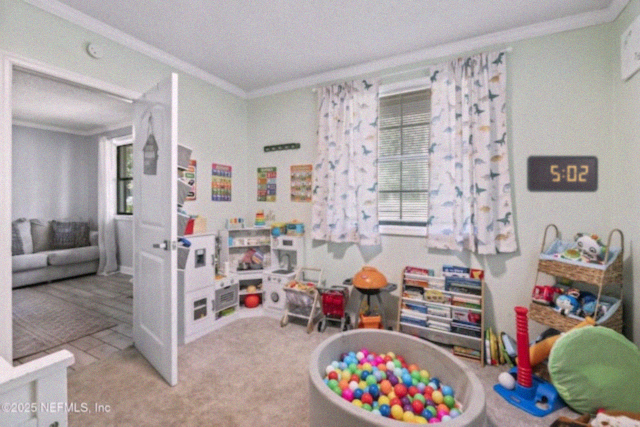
**5:02**
